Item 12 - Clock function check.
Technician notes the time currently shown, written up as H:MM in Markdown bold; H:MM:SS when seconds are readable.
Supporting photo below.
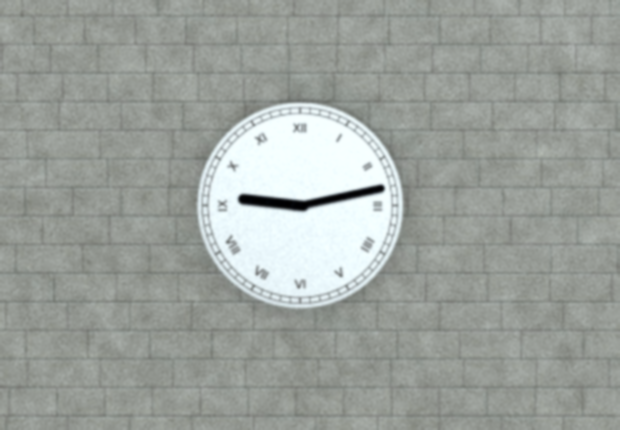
**9:13**
